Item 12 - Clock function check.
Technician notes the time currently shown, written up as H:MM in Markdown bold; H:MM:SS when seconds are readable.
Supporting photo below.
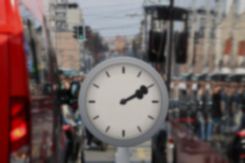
**2:10**
